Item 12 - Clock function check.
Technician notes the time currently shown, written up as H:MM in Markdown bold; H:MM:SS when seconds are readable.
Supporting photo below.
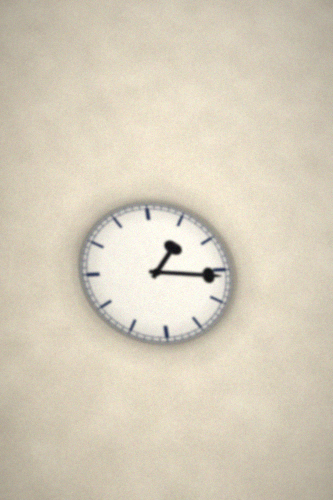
**1:16**
